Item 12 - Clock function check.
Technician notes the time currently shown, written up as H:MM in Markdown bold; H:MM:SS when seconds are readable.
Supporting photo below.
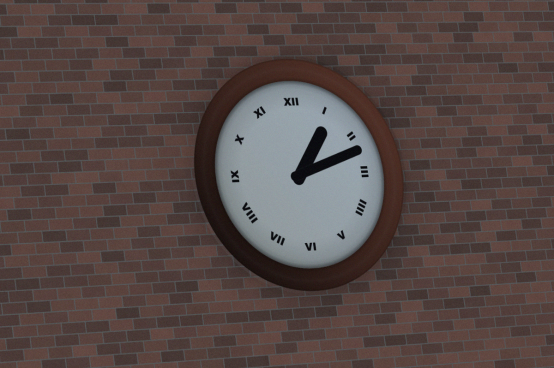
**1:12**
